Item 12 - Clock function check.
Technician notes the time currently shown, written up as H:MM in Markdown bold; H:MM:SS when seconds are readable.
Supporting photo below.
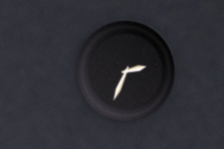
**2:34**
